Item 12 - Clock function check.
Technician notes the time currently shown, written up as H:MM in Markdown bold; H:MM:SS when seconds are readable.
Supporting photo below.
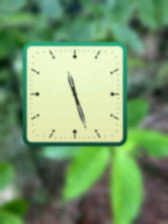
**11:27**
